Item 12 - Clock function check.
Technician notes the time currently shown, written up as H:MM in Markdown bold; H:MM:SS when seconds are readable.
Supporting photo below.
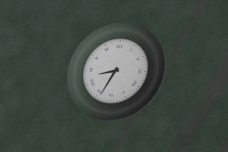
**8:34**
